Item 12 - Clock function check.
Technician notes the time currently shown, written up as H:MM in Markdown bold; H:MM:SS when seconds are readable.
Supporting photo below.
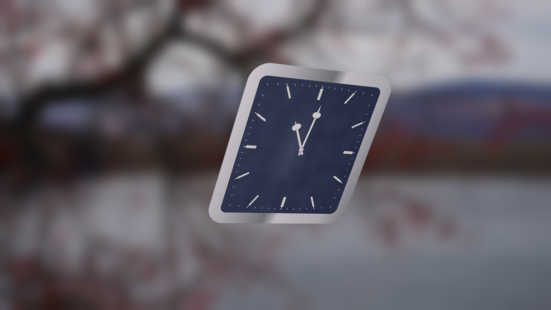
**11:01**
